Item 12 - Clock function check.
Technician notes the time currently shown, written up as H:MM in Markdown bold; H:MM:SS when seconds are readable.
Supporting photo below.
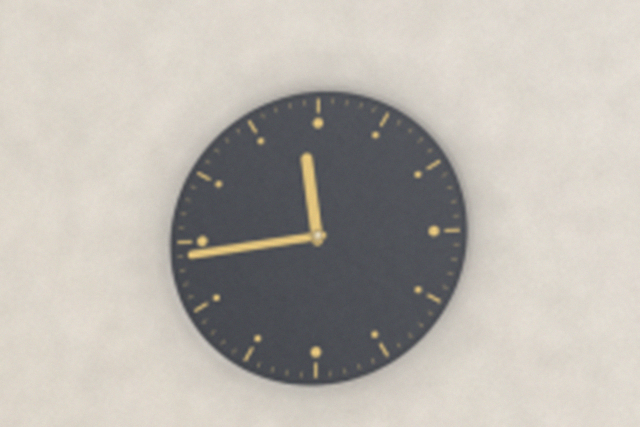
**11:44**
